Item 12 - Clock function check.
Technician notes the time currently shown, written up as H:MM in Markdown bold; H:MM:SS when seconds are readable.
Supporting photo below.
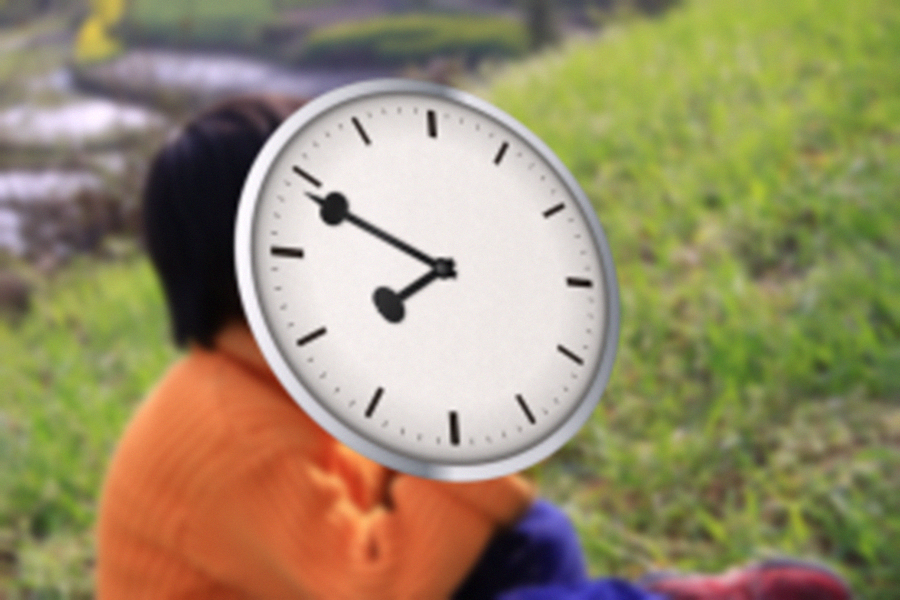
**7:49**
